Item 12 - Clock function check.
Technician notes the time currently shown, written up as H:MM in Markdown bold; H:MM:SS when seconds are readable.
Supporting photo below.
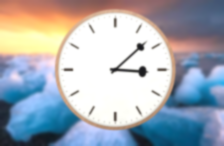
**3:08**
